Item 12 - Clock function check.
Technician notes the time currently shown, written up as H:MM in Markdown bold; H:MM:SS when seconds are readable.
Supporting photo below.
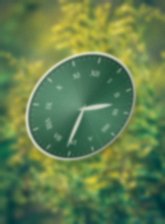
**2:31**
